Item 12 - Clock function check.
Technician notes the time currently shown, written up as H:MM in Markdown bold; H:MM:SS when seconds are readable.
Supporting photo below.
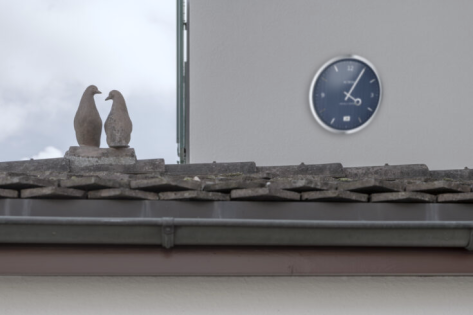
**4:05**
